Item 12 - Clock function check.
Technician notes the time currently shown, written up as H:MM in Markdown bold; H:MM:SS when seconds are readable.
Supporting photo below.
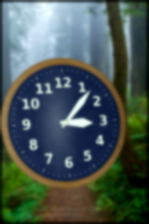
**3:07**
